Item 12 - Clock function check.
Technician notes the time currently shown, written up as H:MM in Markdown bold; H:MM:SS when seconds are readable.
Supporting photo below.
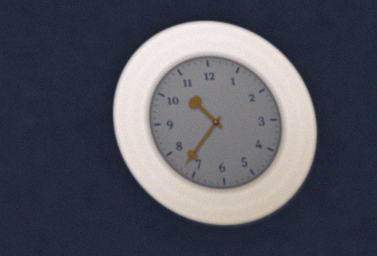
**10:37**
